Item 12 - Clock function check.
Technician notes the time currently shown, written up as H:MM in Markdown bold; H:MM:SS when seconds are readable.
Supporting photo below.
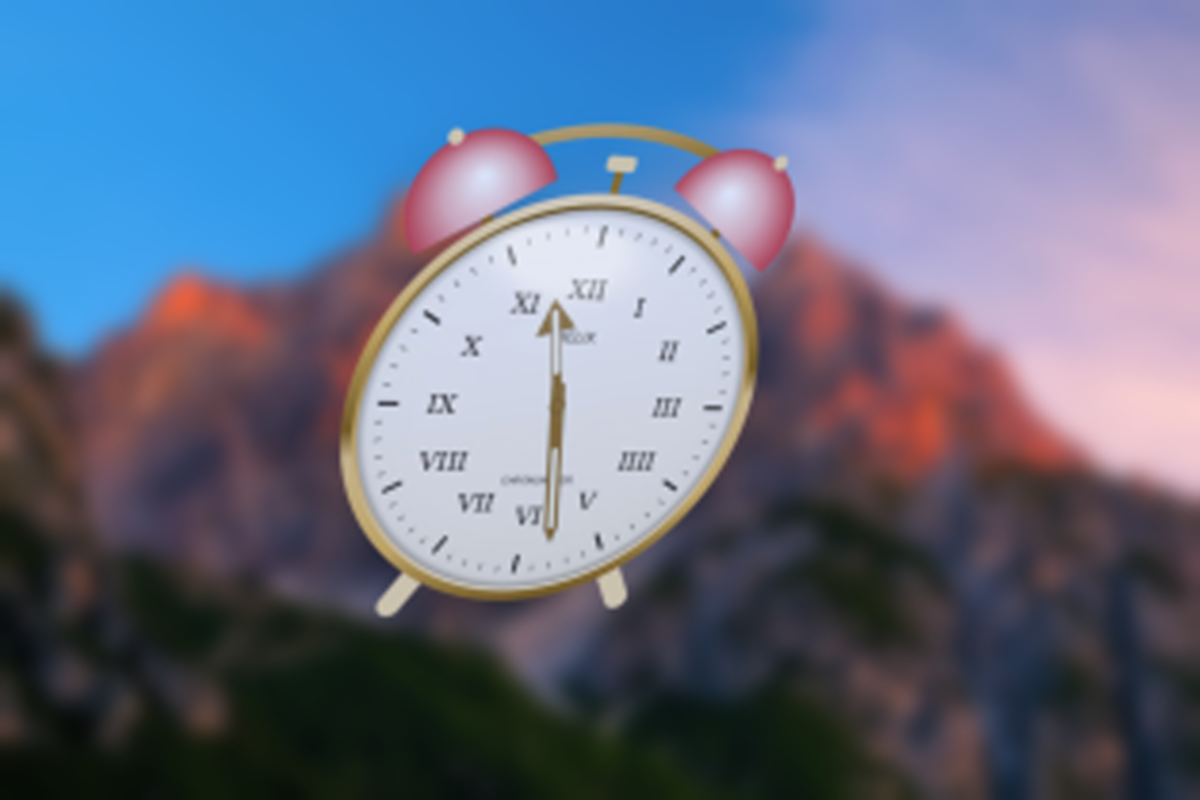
**11:28**
